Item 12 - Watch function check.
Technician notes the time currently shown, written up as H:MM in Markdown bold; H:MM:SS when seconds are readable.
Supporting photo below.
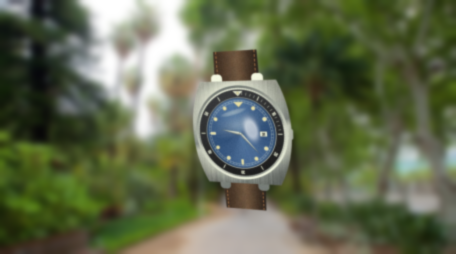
**9:23**
